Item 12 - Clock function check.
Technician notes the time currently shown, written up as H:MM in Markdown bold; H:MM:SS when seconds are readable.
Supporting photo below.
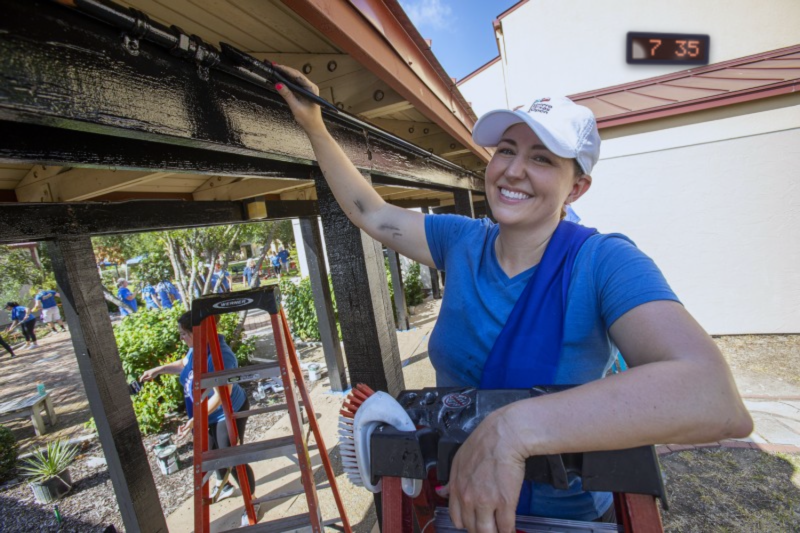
**7:35**
